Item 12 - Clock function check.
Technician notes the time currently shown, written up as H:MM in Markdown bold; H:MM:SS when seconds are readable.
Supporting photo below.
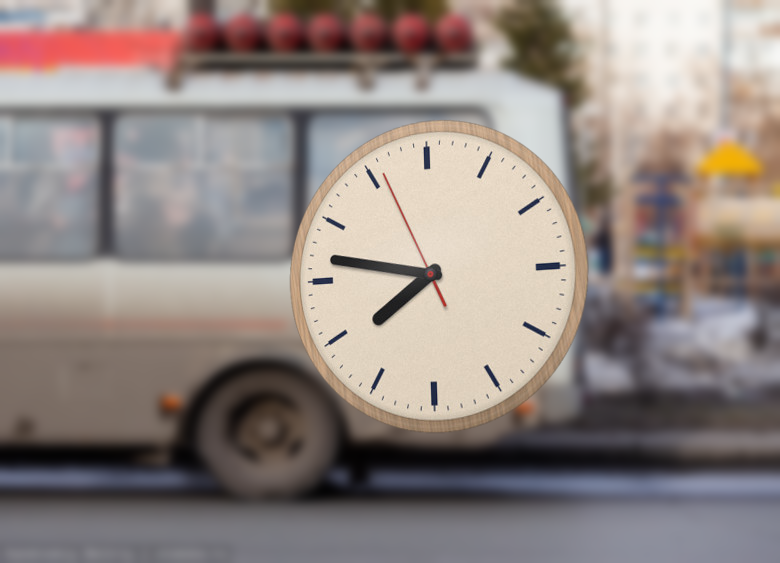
**7:46:56**
